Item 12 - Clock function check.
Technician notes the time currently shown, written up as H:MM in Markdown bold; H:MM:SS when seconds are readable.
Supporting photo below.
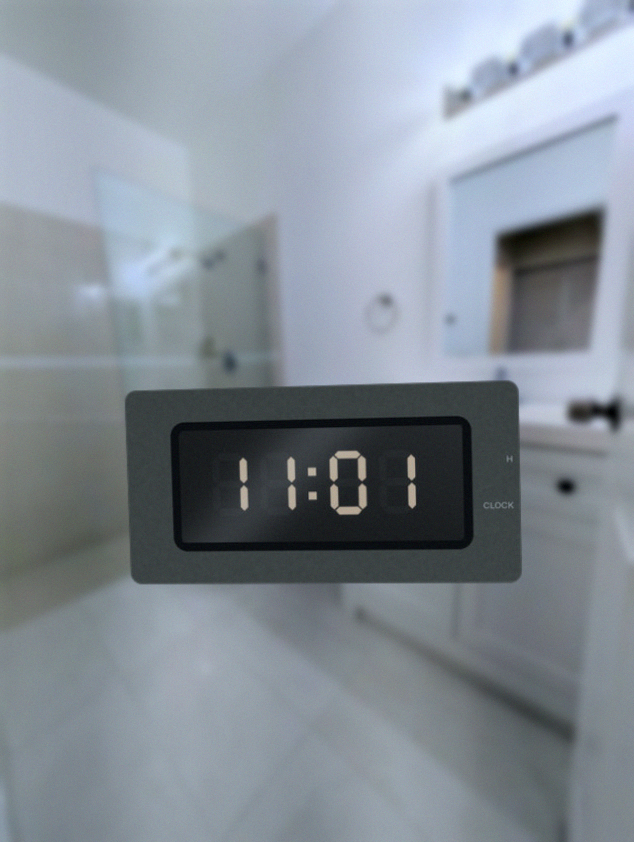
**11:01**
